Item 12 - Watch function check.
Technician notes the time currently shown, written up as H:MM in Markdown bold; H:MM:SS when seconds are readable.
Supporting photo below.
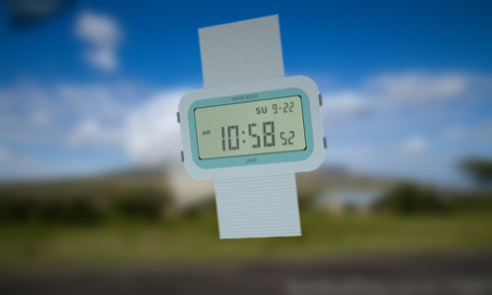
**10:58:52**
